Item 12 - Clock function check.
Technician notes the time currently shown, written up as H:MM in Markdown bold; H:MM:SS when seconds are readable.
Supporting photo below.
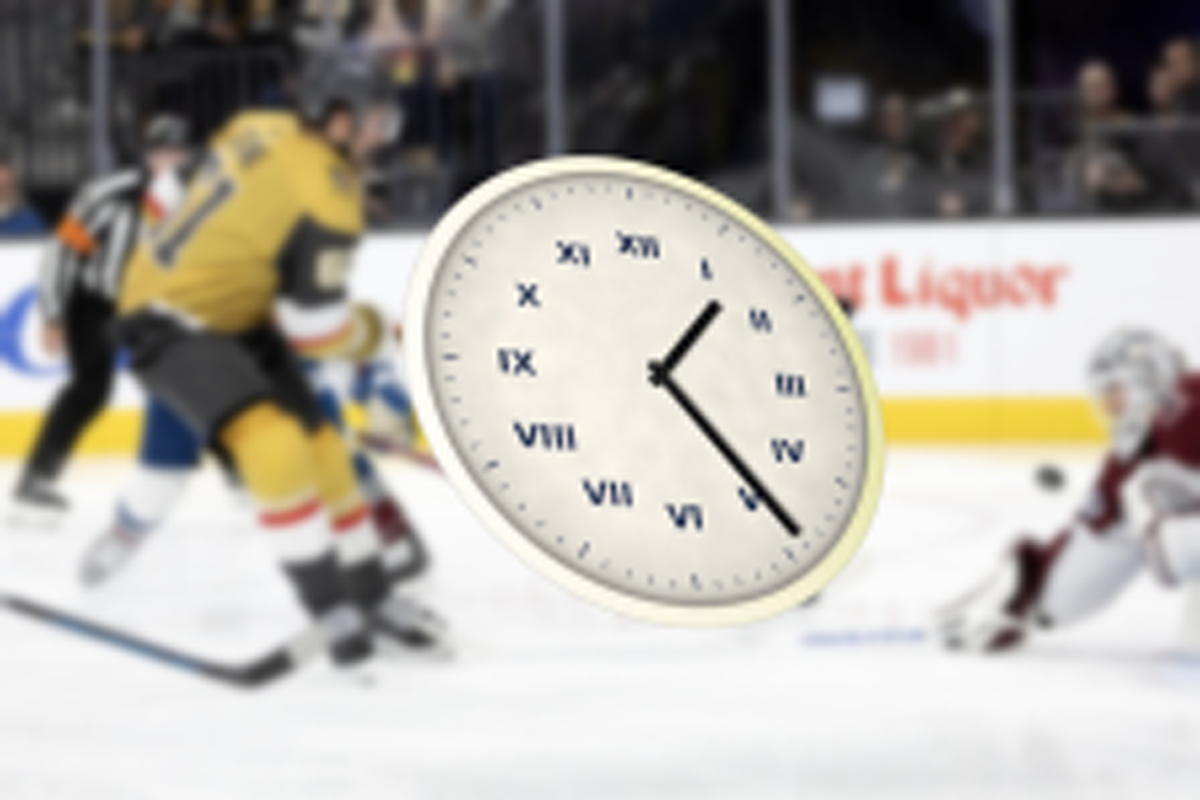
**1:24**
